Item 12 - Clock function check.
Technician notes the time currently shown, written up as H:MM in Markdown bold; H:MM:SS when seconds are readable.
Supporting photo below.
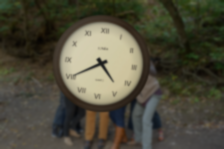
**4:40**
